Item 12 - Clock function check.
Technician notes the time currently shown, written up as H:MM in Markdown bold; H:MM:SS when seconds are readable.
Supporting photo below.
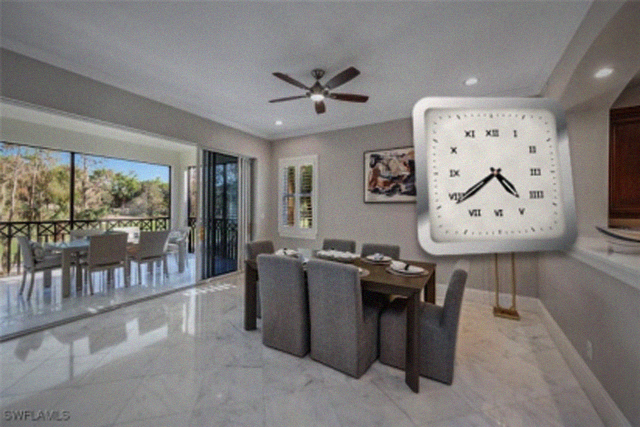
**4:39**
